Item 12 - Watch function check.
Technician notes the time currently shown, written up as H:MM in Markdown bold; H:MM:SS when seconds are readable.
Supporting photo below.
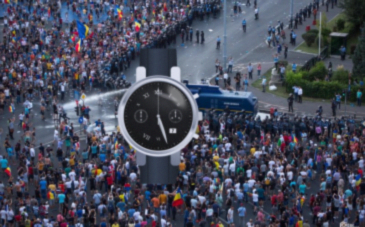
**5:27**
